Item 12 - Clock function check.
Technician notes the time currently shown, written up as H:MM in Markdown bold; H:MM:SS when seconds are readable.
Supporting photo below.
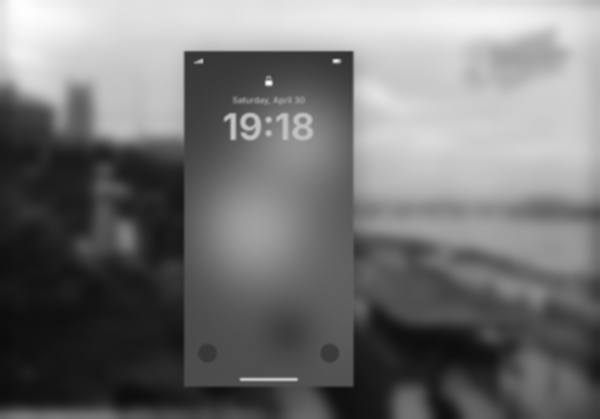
**19:18**
